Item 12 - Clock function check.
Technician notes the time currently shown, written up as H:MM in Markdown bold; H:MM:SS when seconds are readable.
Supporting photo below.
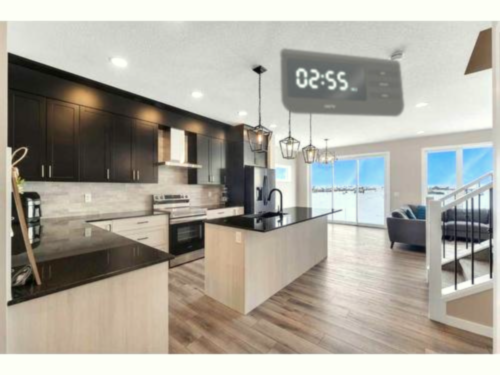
**2:55**
